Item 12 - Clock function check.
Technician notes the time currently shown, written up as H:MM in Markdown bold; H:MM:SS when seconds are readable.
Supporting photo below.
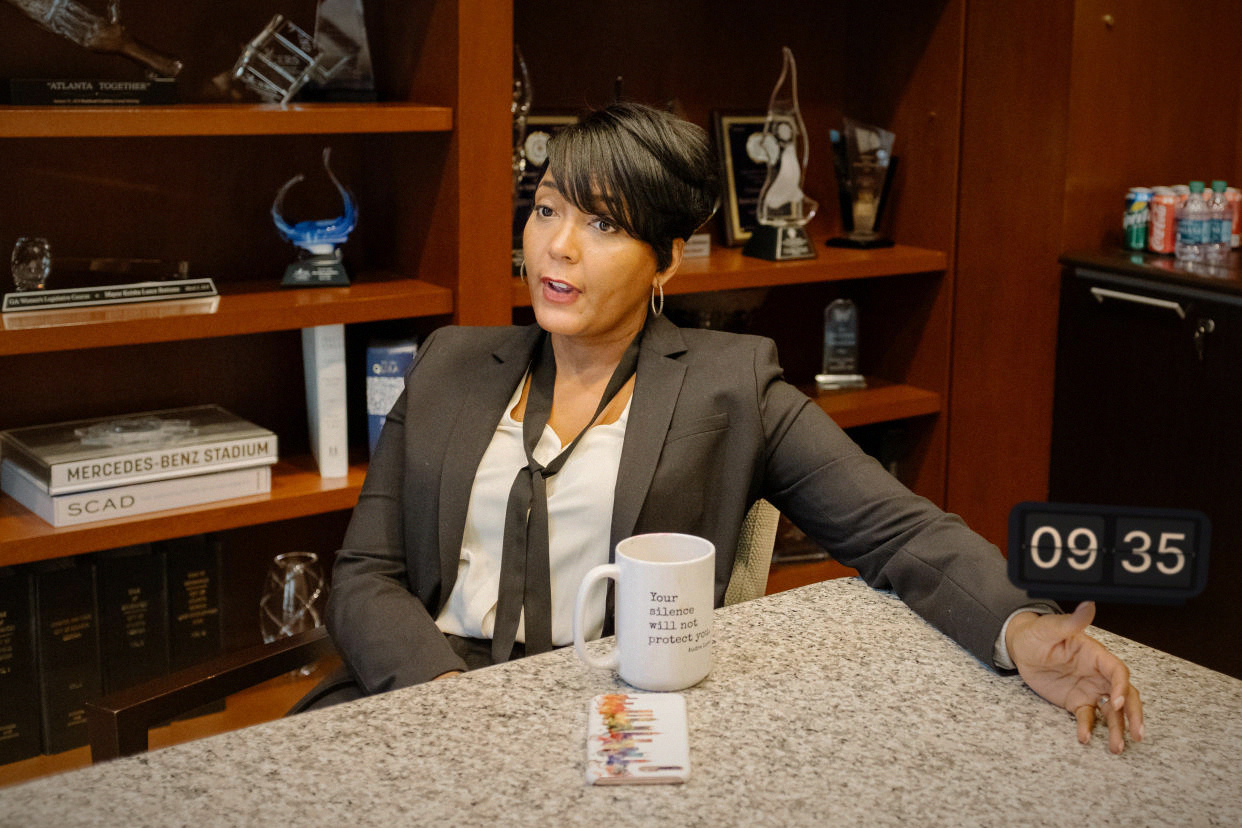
**9:35**
